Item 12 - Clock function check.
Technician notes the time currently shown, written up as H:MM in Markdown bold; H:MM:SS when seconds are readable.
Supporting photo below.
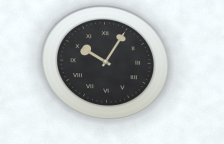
**10:05**
